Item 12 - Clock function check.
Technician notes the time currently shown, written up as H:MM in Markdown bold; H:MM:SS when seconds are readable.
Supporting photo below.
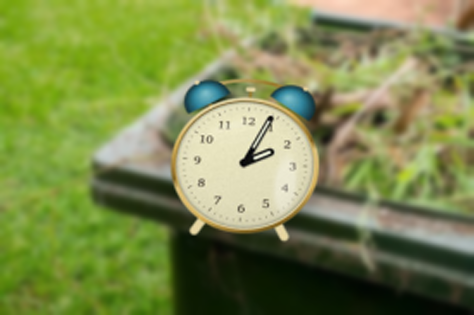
**2:04**
